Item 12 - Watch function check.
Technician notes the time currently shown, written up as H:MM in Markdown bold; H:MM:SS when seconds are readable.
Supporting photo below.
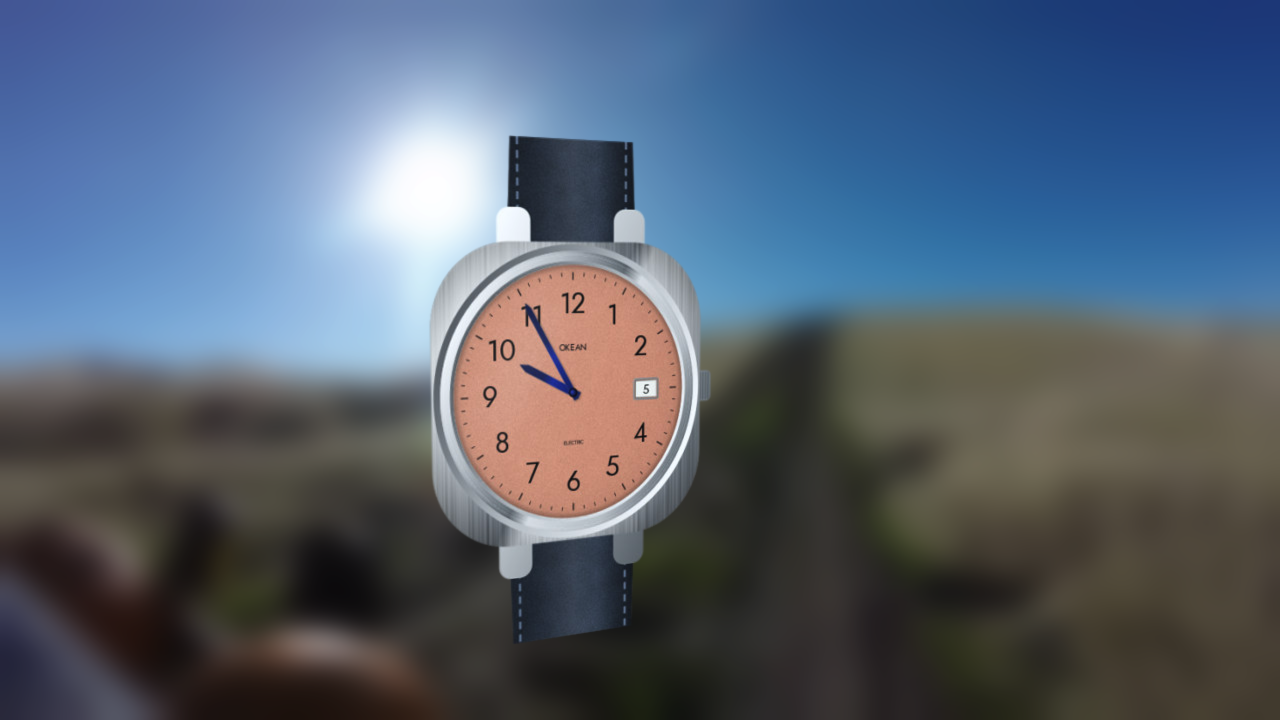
**9:55**
